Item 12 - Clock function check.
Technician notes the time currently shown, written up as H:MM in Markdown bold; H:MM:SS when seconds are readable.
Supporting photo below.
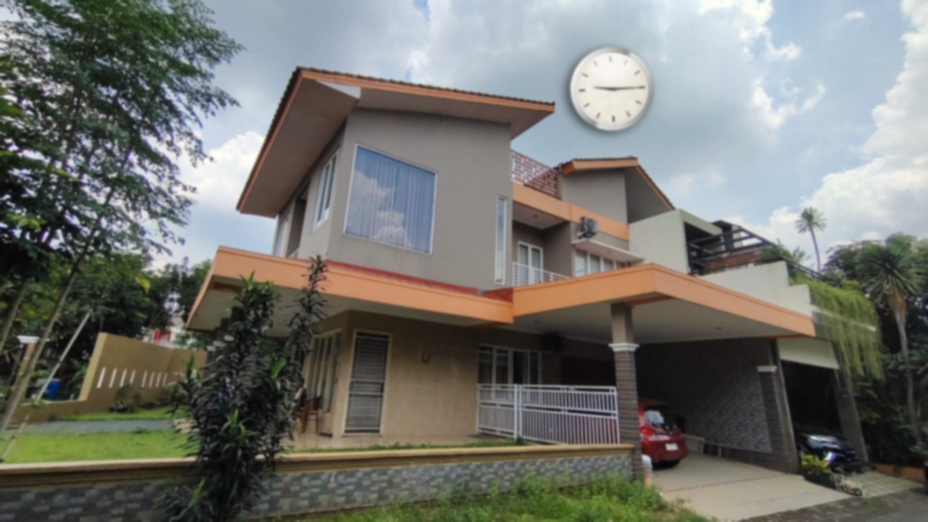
**9:15**
